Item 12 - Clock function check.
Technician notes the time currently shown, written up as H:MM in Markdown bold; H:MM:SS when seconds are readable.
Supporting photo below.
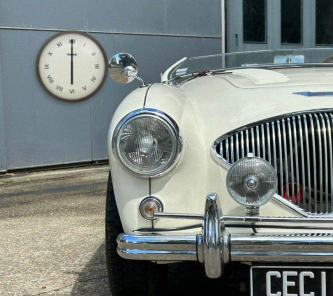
**6:00**
